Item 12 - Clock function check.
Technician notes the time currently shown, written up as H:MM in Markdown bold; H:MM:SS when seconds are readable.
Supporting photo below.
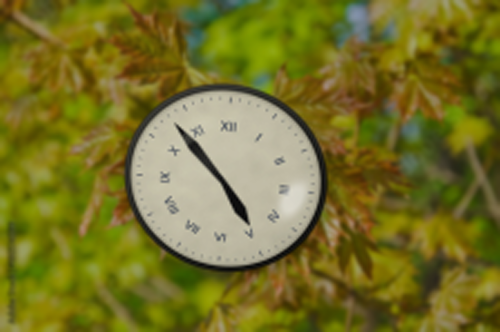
**4:53**
